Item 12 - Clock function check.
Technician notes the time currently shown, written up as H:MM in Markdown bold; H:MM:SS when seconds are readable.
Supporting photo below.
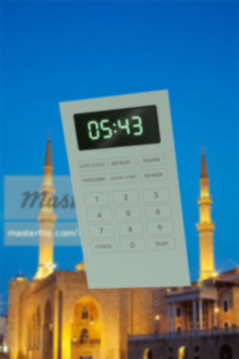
**5:43**
